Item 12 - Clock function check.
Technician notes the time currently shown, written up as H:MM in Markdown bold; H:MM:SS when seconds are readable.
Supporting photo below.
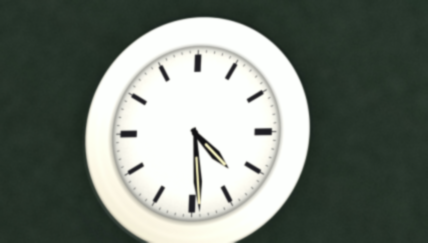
**4:29**
